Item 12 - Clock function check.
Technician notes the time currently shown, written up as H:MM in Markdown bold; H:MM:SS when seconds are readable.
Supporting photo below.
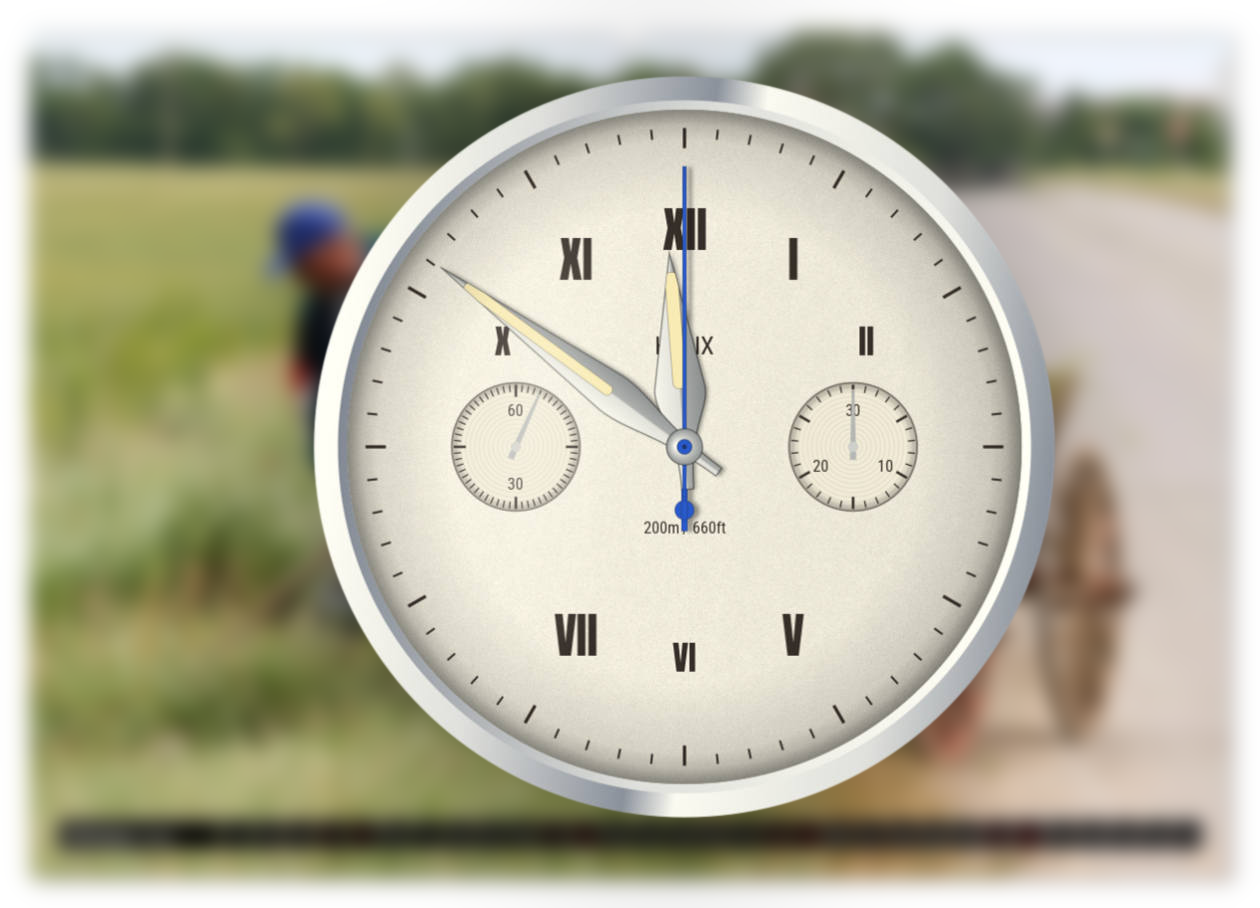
**11:51:04**
